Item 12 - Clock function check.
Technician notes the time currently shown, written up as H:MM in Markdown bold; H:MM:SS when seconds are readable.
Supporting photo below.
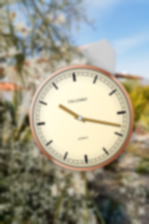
**10:18**
